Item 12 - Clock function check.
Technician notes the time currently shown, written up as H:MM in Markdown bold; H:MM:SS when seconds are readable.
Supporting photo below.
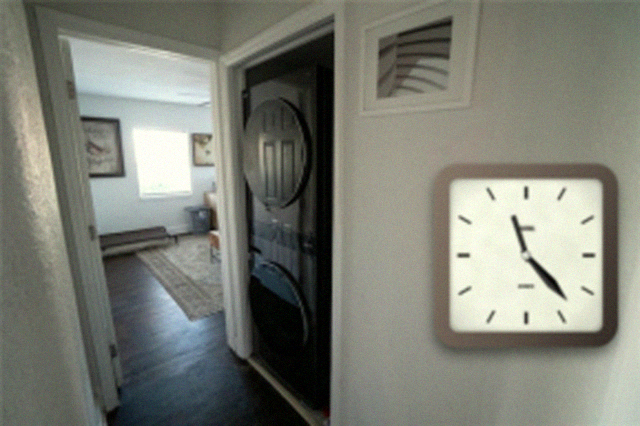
**11:23**
